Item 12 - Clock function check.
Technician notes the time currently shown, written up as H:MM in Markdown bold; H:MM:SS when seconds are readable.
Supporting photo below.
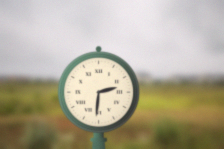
**2:31**
